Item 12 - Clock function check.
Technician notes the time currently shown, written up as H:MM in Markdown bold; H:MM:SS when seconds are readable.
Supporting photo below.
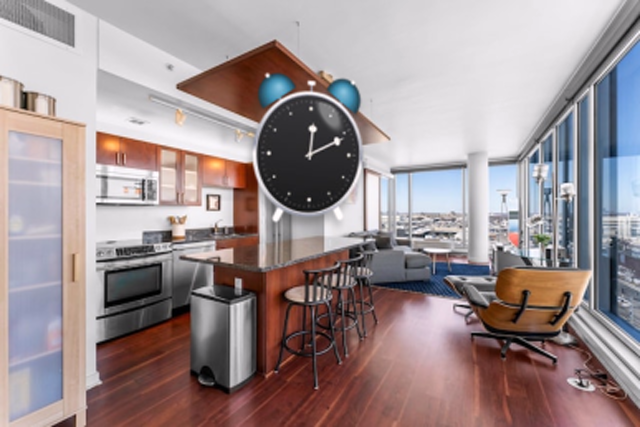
**12:11**
